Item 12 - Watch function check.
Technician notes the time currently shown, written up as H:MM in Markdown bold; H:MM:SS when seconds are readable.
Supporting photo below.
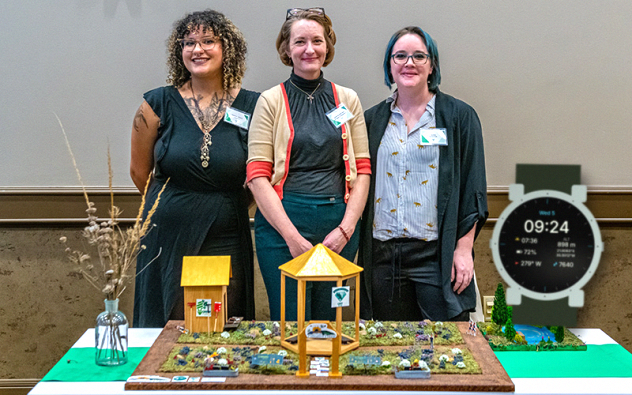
**9:24**
